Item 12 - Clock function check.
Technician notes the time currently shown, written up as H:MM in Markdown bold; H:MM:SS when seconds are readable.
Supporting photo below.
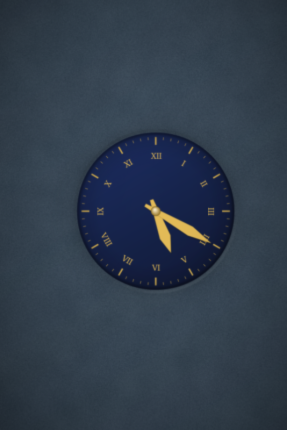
**5:20**
